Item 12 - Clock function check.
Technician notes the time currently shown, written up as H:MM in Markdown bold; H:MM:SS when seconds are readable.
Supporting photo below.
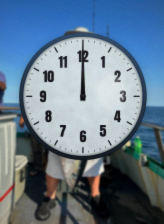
**12:00**
